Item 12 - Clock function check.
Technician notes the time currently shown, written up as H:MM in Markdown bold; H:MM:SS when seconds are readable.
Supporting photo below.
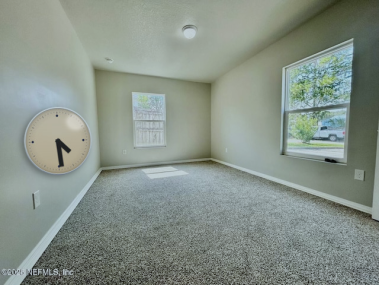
**4:29**
